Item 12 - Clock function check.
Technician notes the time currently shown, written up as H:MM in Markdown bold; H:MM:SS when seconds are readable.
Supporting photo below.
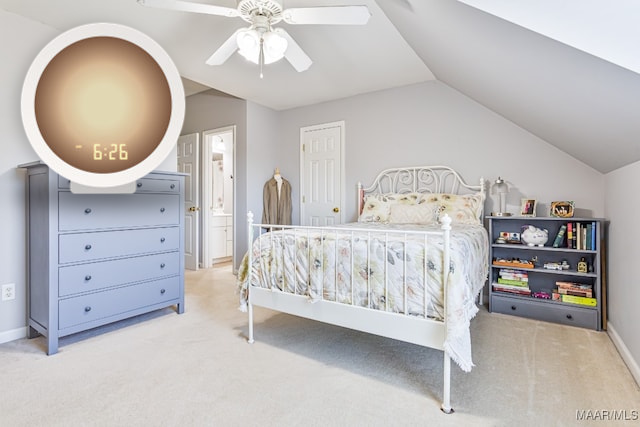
**6:26**
